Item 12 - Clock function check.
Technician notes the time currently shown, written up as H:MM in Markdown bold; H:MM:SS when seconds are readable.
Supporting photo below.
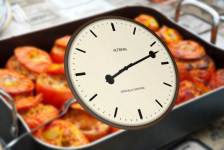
**8:12**
